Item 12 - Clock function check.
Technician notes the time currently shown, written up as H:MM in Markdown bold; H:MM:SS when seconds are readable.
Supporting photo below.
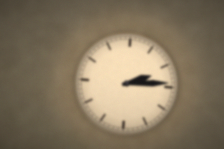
**2:14**
